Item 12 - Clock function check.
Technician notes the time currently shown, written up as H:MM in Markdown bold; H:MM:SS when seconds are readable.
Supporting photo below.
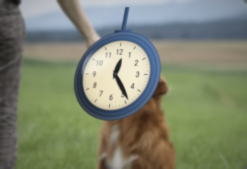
**12:24**
